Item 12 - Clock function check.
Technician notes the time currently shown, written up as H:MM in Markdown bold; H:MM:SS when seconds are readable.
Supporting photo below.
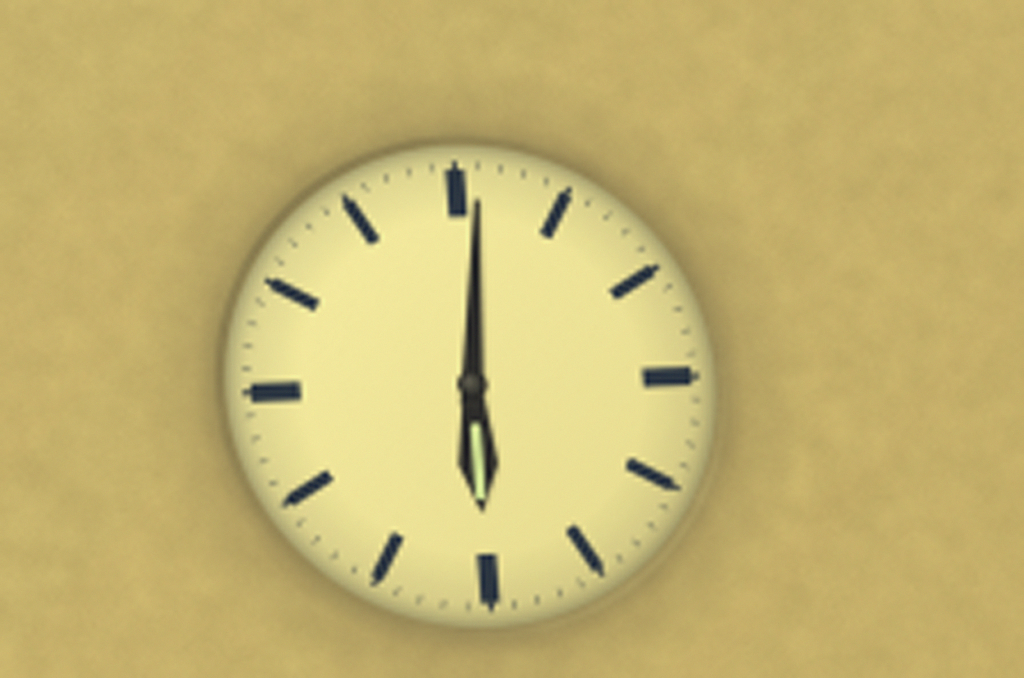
**6:01**
